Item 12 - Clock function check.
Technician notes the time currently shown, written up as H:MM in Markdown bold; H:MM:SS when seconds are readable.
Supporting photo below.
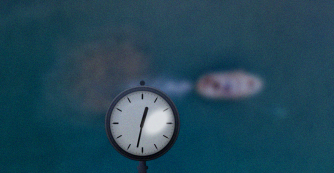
**12:32**
